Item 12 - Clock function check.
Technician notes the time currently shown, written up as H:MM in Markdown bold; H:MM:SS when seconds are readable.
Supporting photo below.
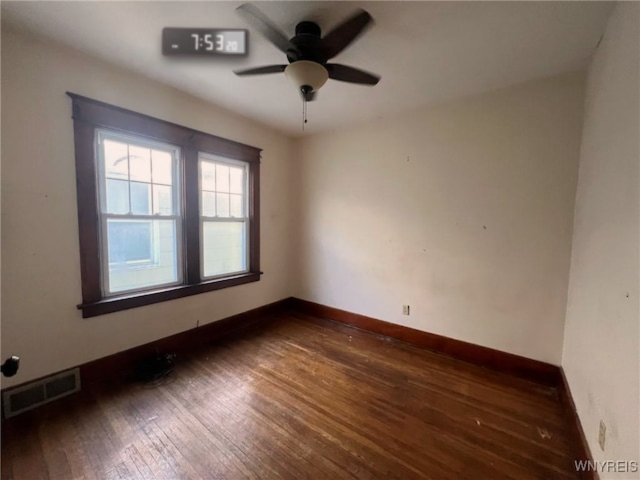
**7:53**
